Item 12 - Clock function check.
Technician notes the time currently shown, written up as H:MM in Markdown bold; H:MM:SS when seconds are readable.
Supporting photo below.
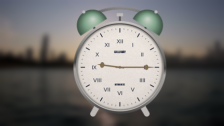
**9:15**
